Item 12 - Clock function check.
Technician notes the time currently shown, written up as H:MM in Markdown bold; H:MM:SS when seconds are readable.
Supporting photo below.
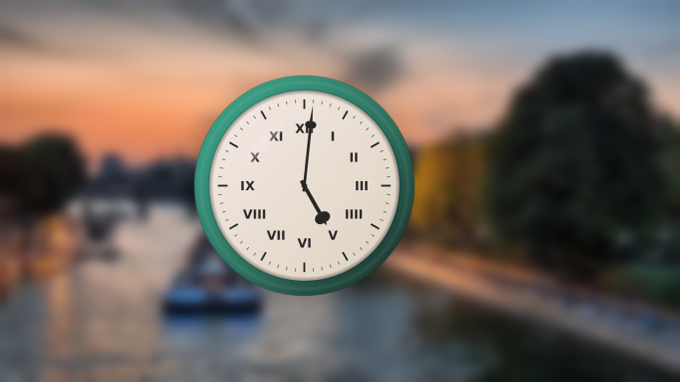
**5:01**
